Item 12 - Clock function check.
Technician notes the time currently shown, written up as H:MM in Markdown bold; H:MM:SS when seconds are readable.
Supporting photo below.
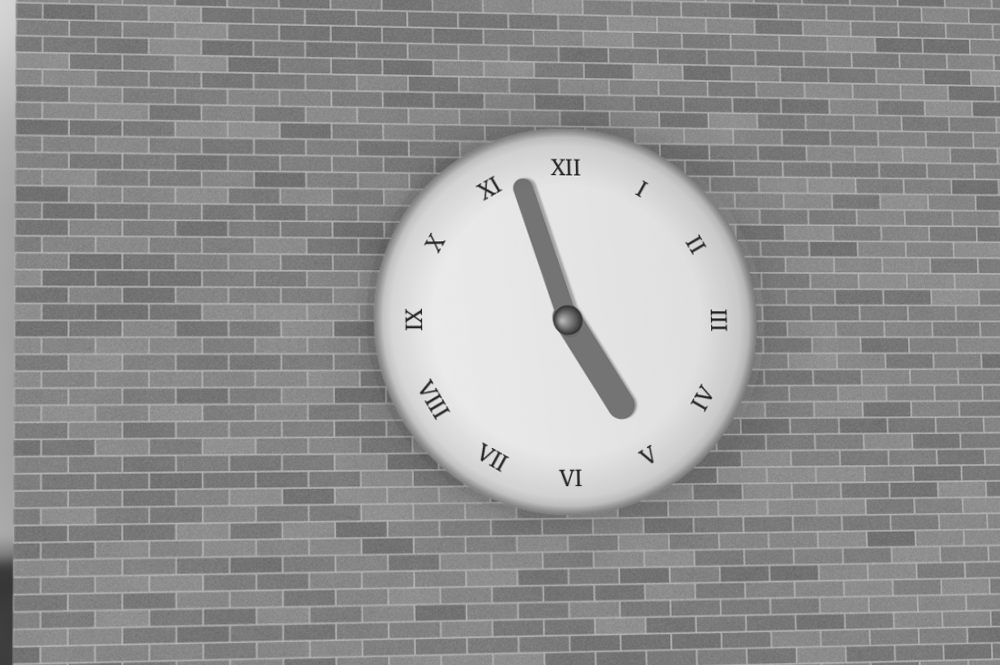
**4:57**
